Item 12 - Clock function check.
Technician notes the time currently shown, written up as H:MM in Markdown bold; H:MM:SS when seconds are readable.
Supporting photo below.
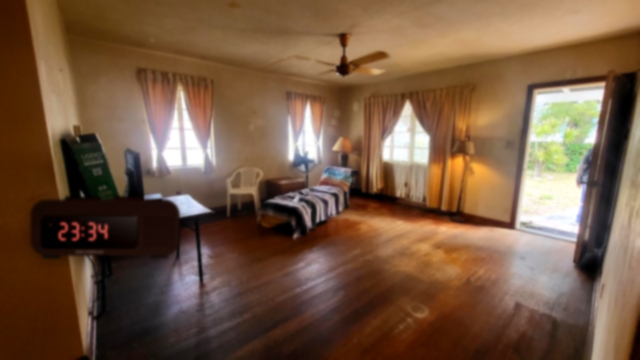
**23:34**
